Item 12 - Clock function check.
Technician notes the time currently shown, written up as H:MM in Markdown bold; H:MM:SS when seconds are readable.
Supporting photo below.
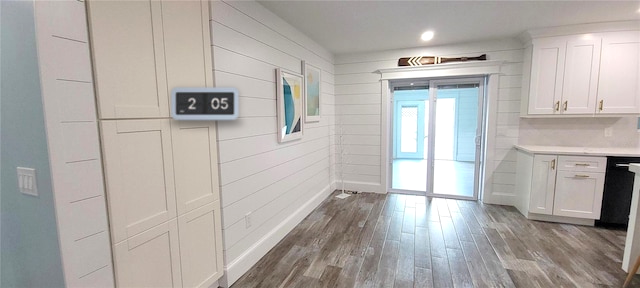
**2:05**
